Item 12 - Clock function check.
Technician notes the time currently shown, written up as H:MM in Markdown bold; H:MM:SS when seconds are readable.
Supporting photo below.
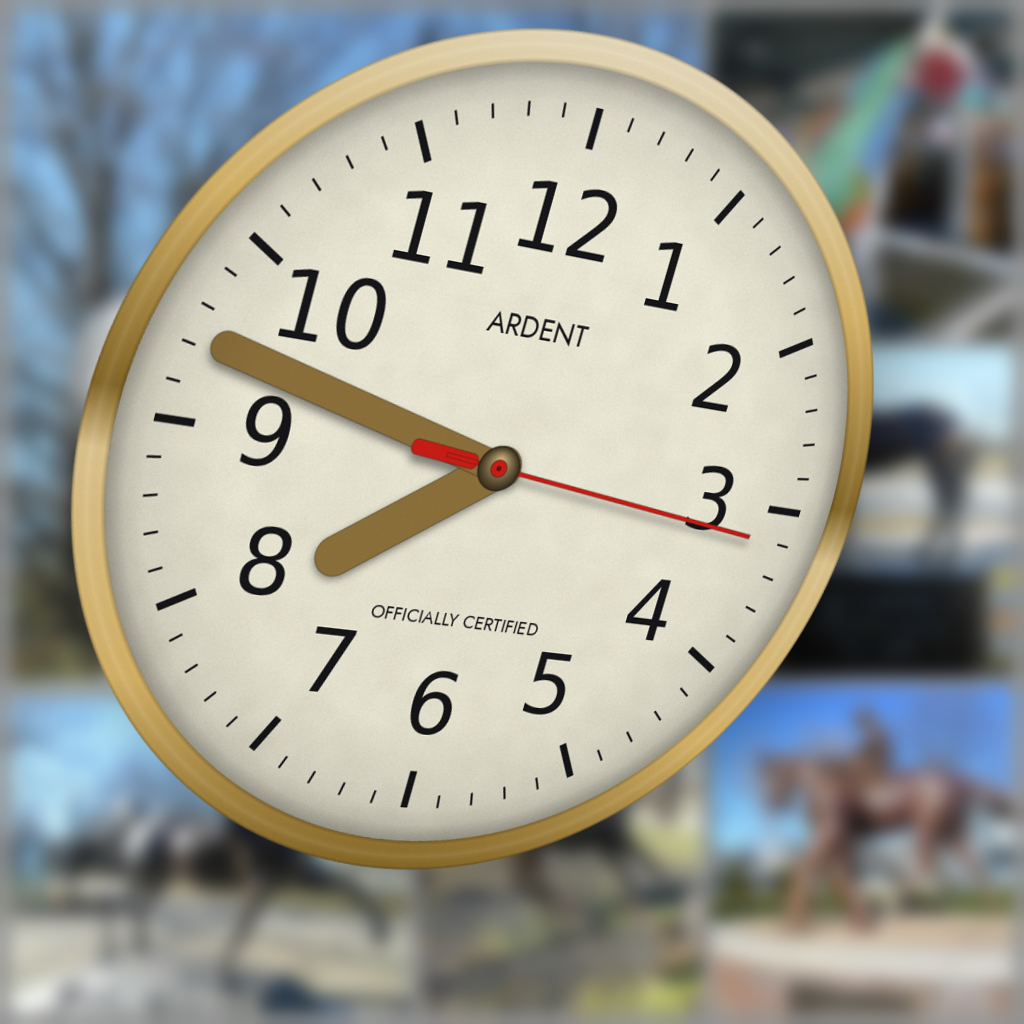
**7:47:16**
